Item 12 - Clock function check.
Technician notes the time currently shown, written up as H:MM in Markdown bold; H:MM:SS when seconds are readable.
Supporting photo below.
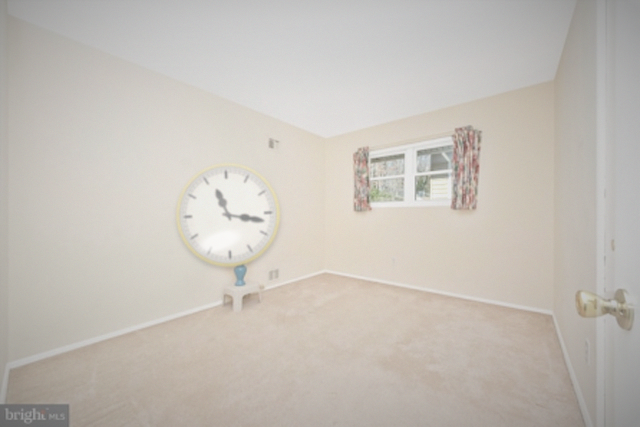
**11:17**
